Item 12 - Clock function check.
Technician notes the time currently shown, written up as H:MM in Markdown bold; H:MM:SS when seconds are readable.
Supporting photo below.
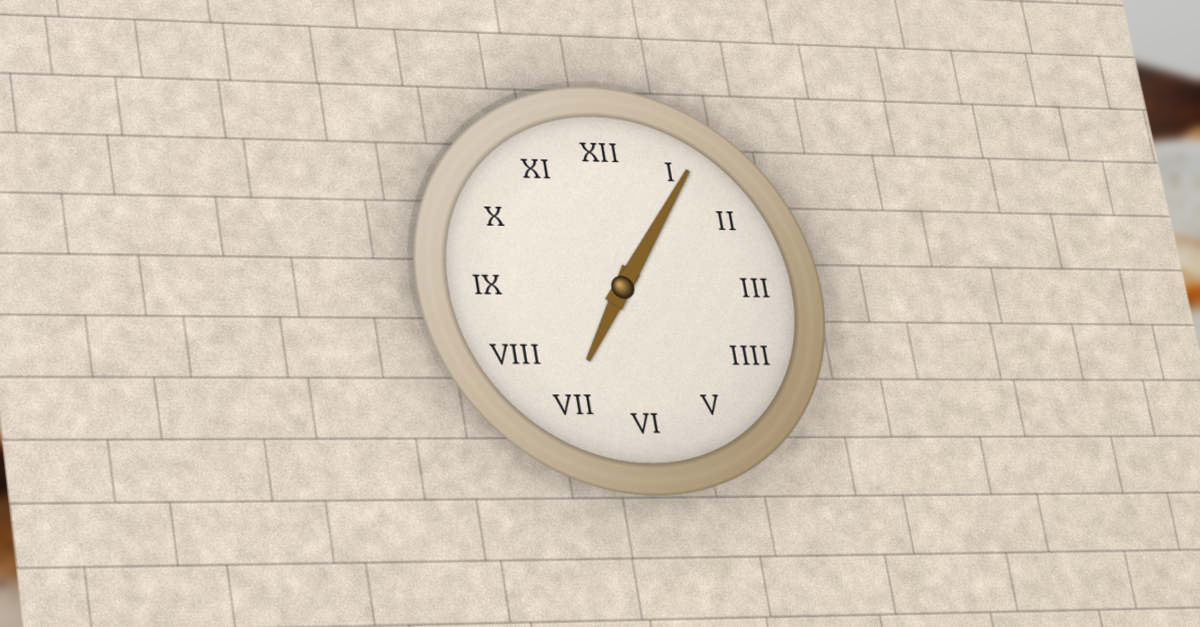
**7:06**
